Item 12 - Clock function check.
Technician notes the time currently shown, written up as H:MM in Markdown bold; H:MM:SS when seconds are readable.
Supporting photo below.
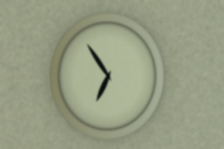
**6:54**
